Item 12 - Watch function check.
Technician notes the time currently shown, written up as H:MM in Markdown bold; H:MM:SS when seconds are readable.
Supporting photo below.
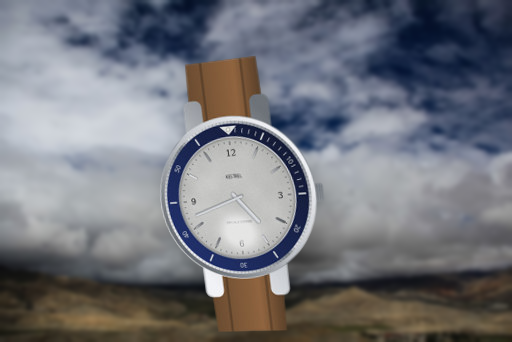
**4:42**
